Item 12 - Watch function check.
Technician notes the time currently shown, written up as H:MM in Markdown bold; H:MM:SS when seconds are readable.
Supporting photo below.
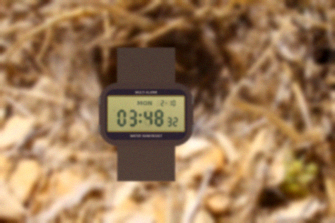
**3:48**
